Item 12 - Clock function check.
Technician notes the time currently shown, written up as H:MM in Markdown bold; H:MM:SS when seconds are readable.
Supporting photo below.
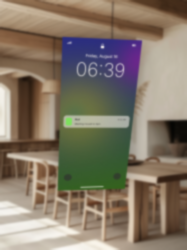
**6:39**
